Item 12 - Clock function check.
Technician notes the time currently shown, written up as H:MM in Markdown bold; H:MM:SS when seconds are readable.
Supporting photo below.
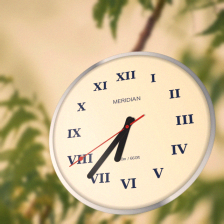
**6:36:40**
